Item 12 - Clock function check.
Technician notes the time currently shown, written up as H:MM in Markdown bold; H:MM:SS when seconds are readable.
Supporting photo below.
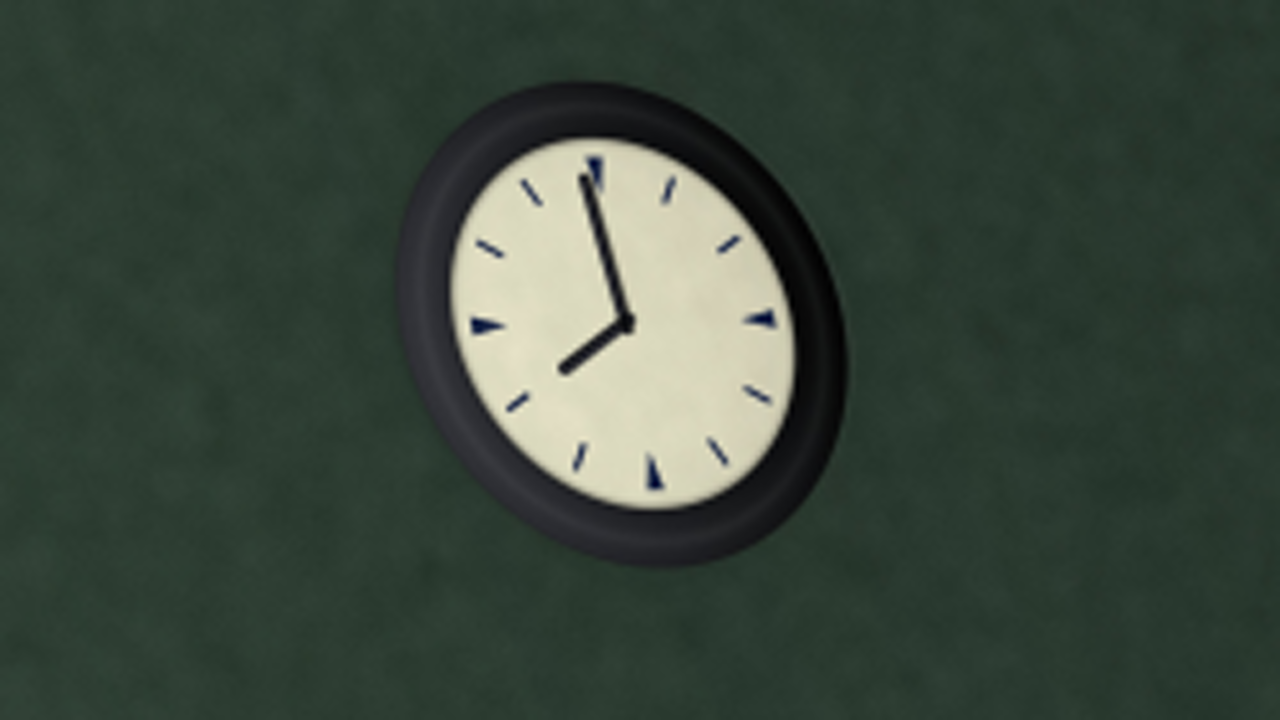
**7:59**
